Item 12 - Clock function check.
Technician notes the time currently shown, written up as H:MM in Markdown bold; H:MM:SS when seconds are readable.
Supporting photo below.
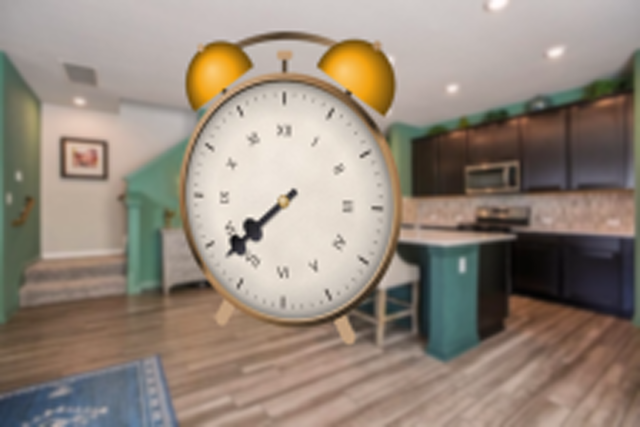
**7:38**
